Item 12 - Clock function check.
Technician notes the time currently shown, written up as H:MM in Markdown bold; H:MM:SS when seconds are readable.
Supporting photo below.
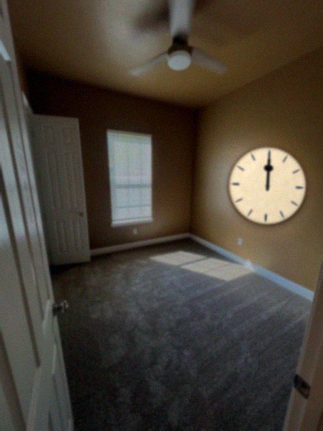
**12:00**
